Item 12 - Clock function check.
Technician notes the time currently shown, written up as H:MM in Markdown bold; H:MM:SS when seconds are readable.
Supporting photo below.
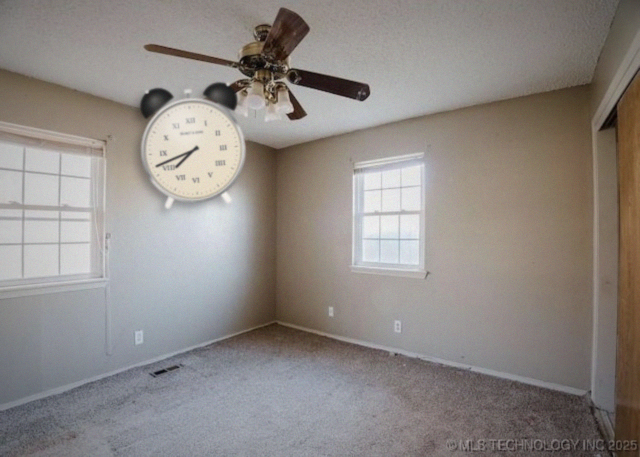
**7:42**
